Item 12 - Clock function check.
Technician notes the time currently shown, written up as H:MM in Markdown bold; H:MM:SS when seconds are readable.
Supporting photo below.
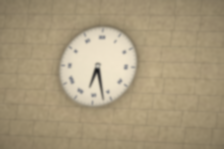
**6:27**
